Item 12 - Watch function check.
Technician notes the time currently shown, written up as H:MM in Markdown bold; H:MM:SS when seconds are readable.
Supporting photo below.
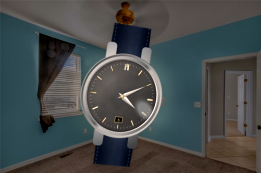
**4:10**
